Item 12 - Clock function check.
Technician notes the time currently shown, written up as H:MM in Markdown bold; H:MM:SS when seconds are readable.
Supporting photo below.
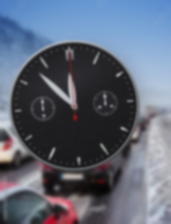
**11:53**
